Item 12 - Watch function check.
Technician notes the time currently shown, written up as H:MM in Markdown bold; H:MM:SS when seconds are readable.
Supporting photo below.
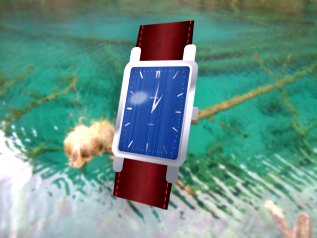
**1:01**
